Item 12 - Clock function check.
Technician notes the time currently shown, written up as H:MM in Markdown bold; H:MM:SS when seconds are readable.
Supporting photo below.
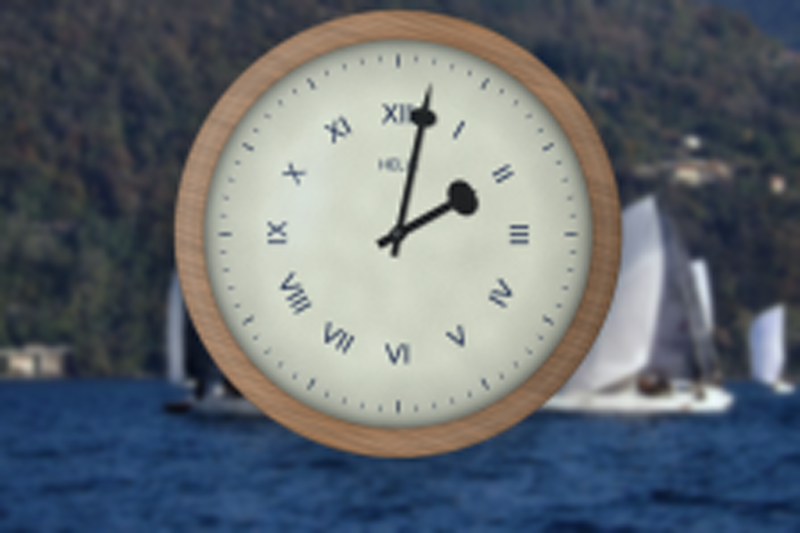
**2:02**
